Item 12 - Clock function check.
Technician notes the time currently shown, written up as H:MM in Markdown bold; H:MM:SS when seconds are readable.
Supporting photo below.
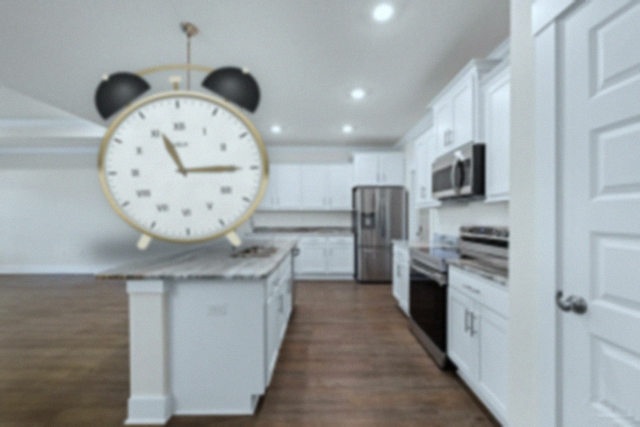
**11:15**
